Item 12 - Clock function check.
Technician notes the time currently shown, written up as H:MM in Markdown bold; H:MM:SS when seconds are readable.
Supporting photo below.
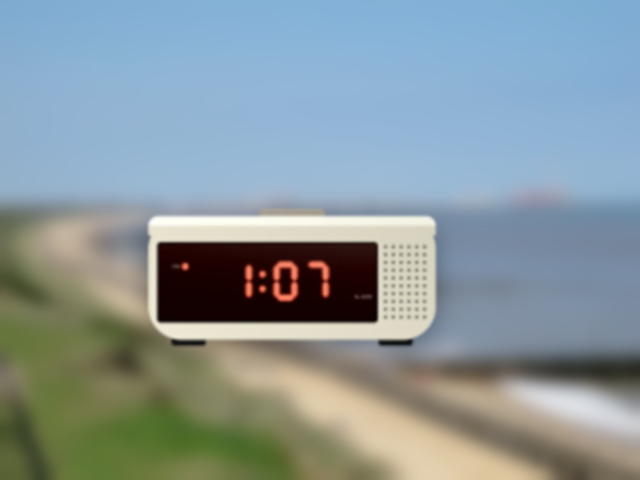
**1:07**
